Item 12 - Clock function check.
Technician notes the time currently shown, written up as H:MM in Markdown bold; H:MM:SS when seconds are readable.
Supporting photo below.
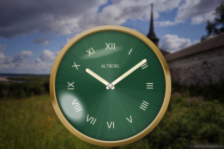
**10:09**
